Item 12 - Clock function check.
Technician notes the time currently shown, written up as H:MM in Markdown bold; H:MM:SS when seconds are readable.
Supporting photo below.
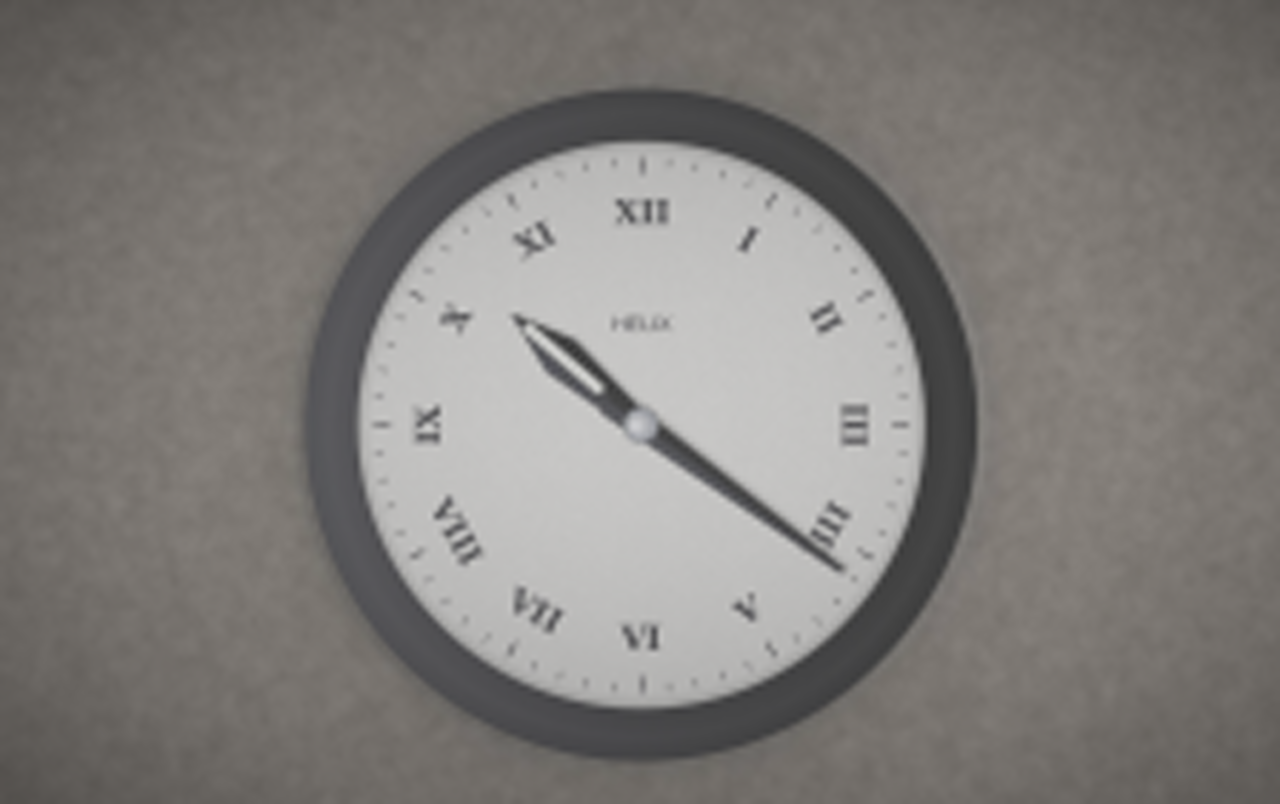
**10:21**
